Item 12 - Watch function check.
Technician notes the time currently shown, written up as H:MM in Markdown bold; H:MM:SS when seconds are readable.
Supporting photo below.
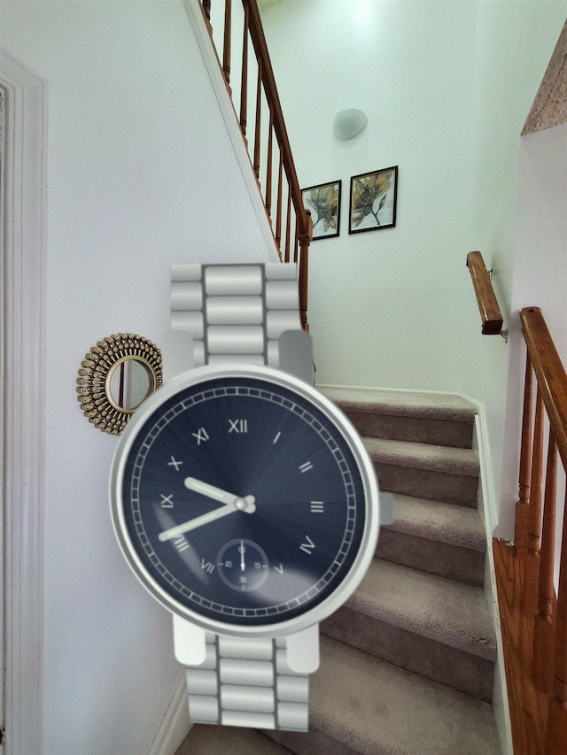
**9:41**
